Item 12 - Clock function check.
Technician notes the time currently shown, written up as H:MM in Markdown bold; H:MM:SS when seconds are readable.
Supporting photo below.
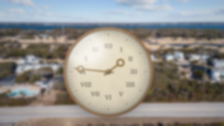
**1:46**
